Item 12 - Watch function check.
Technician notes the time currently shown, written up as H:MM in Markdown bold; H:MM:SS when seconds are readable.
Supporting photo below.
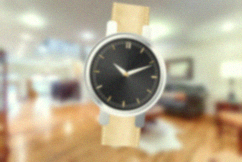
**10:11**
